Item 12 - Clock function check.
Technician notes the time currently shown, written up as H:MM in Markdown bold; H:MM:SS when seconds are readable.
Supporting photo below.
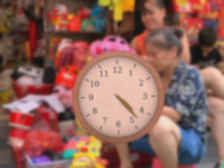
**4:23**
